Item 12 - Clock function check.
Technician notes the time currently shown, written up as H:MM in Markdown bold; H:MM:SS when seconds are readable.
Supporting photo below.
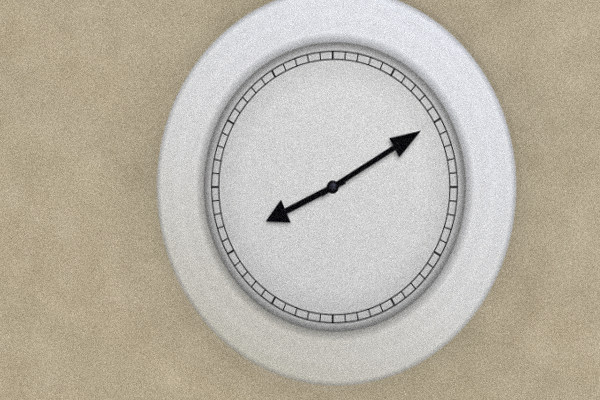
**8:10**
